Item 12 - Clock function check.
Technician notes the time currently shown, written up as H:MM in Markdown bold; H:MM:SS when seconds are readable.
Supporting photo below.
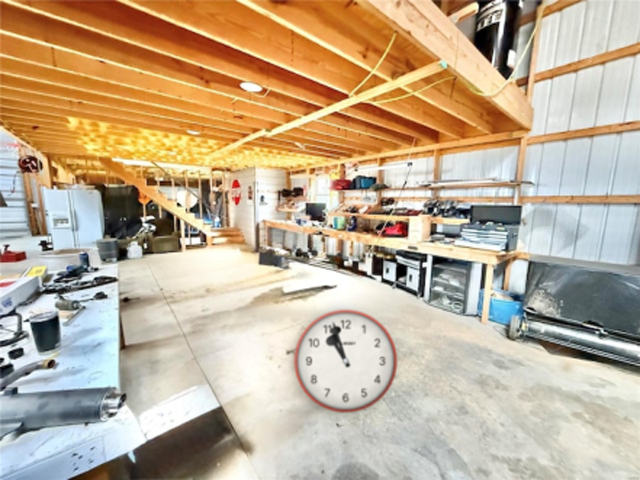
**10:57**
